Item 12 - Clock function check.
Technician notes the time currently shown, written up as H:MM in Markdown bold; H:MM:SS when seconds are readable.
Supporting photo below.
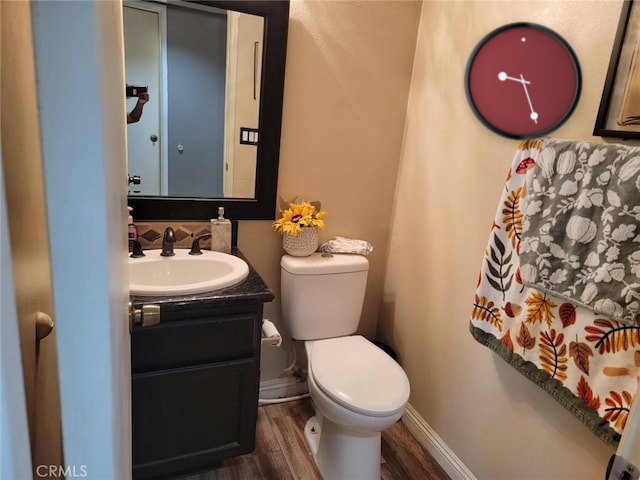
**9:27**
